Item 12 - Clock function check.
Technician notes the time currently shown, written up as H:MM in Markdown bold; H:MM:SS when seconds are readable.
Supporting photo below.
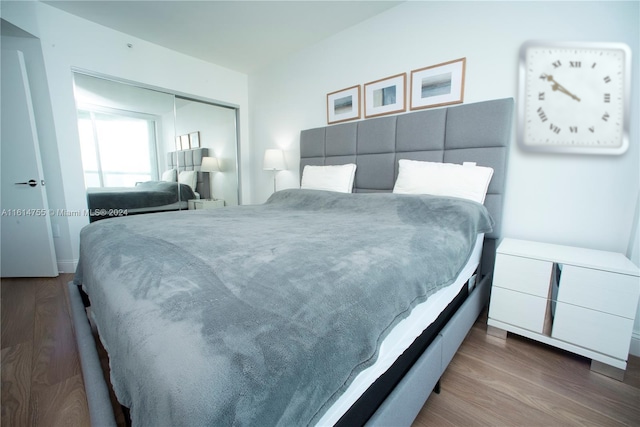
**9:51**
